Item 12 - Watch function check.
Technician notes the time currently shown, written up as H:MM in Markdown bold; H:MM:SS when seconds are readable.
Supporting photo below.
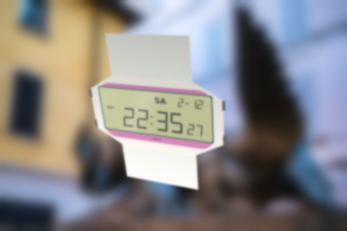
**22:35**
